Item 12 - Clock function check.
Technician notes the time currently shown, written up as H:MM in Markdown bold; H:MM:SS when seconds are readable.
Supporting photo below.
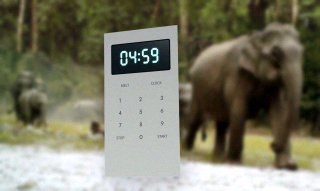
**4:59**
